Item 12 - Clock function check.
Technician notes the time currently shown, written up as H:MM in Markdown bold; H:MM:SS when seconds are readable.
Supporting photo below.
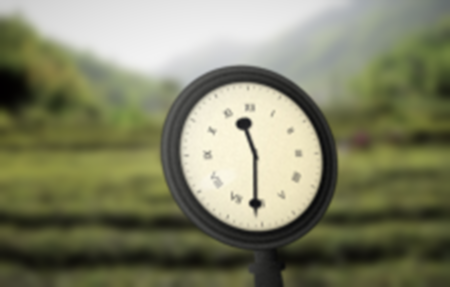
**11:31**
